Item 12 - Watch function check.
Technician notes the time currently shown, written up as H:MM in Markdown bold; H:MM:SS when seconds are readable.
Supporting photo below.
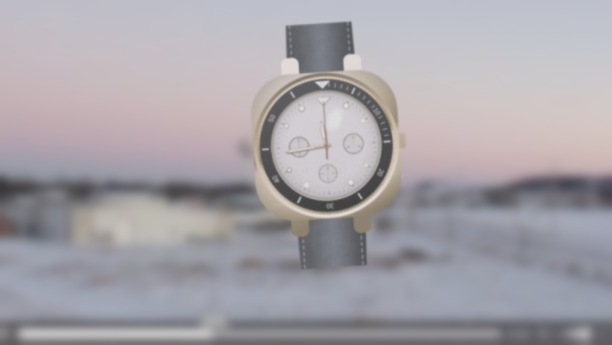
**11:44**
